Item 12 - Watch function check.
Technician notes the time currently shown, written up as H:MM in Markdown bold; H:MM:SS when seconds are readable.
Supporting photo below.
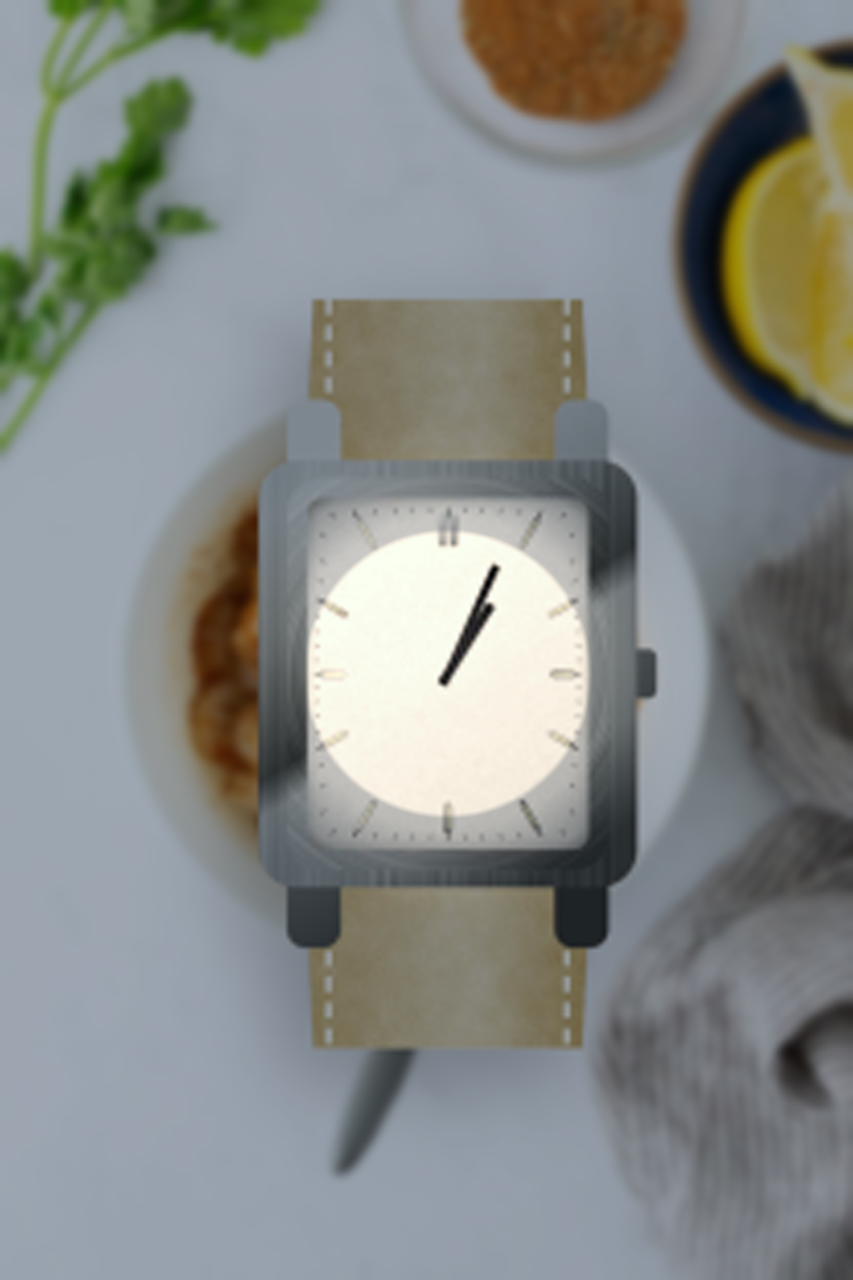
**1:04**
